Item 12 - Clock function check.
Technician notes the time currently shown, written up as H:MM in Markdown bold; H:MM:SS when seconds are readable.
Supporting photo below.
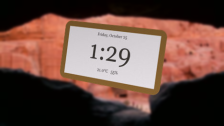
**1:29**
